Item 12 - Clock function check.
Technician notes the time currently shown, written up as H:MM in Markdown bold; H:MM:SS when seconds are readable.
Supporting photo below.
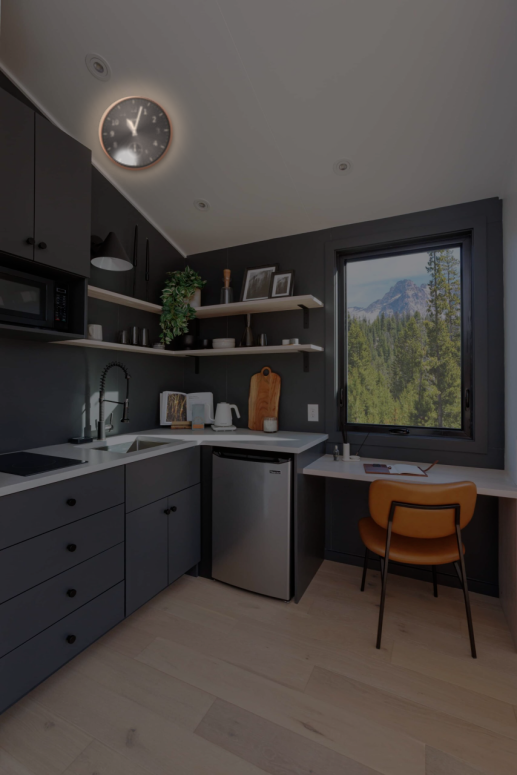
**11:03**
